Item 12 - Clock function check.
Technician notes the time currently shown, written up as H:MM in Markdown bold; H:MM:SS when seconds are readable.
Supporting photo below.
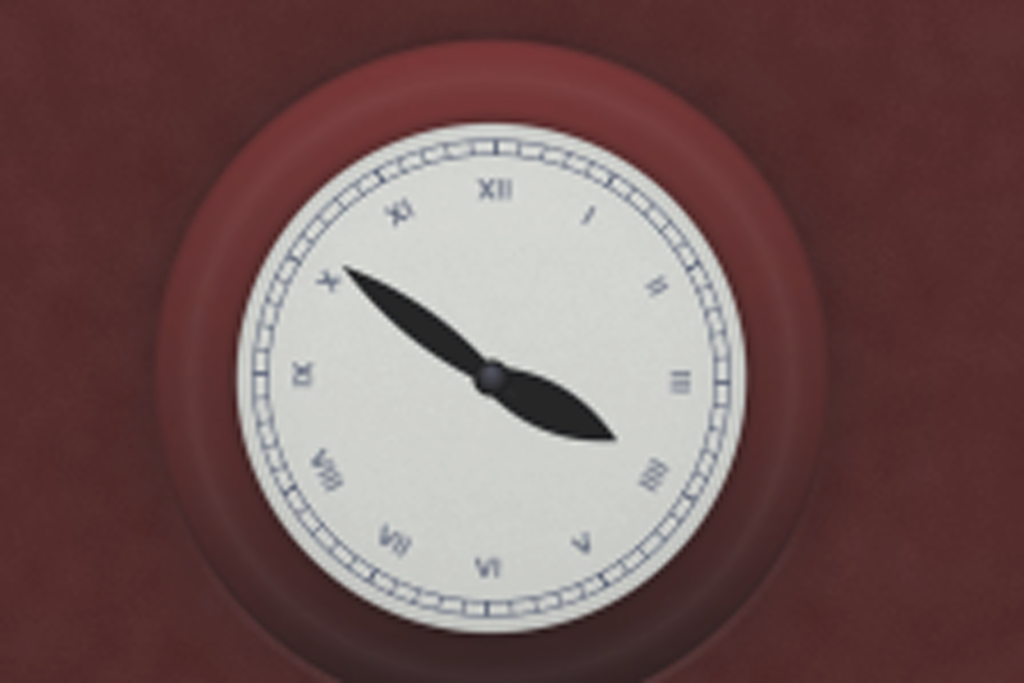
**3:51**
